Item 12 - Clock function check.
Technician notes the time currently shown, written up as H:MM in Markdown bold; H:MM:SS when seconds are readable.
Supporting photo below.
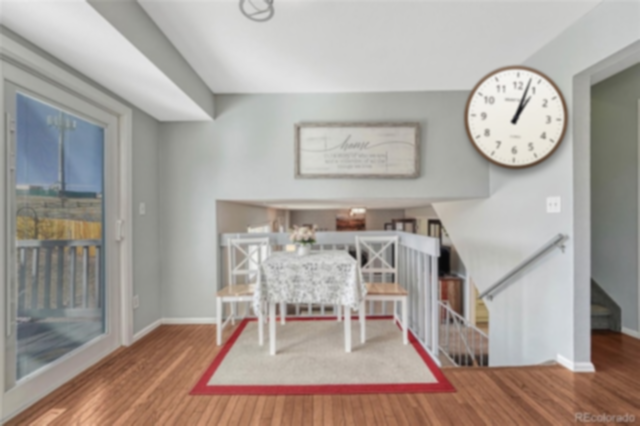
**1:03**
